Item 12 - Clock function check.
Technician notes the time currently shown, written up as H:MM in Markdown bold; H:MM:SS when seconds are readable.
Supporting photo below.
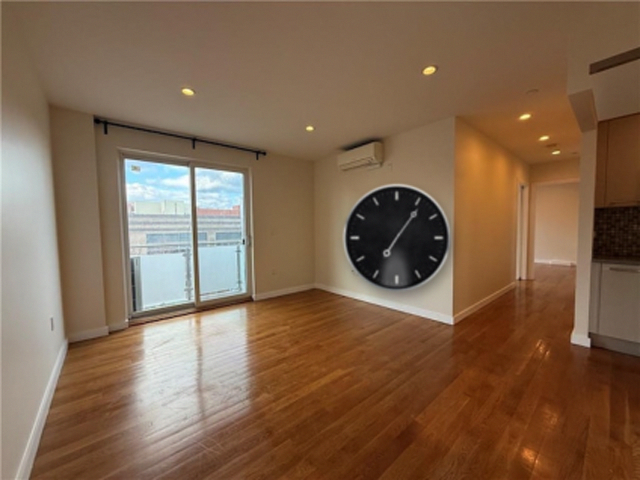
**7:06**
